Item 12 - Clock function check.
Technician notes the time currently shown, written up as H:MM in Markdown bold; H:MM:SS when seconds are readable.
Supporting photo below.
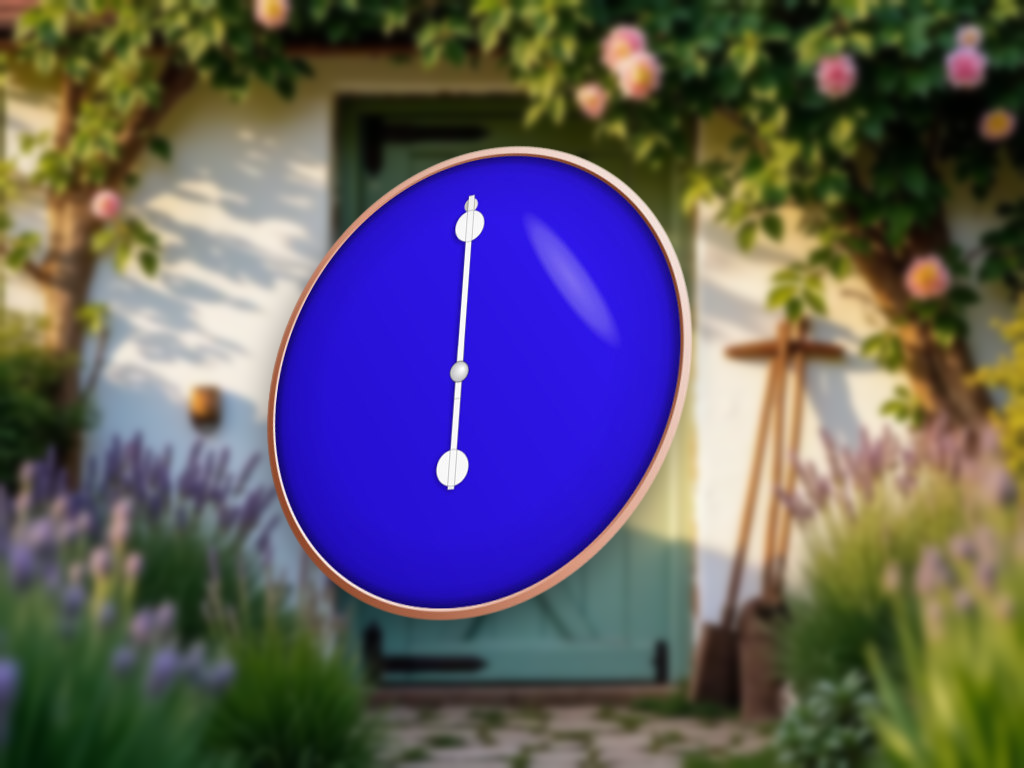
**6:00**
